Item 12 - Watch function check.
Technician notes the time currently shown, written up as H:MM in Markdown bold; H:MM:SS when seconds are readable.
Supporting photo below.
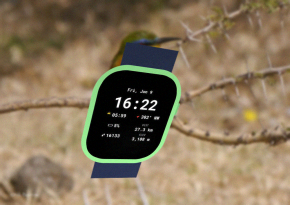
**16:22**
